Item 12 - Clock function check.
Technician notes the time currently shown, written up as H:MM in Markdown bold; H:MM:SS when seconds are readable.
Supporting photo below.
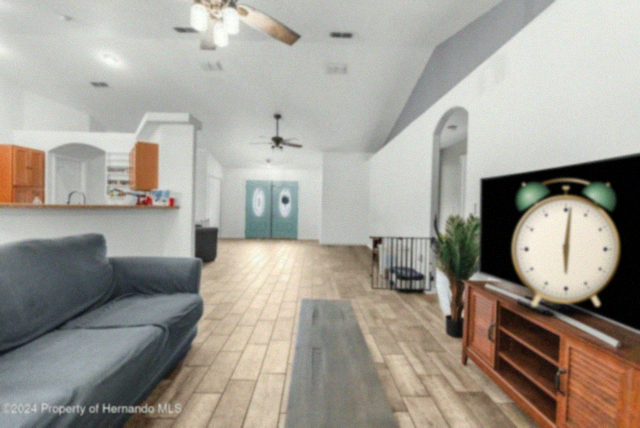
**6:01**
